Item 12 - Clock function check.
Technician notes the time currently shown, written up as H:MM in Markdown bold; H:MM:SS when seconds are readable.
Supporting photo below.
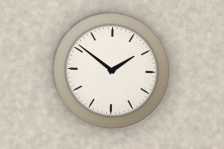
**1:51**
